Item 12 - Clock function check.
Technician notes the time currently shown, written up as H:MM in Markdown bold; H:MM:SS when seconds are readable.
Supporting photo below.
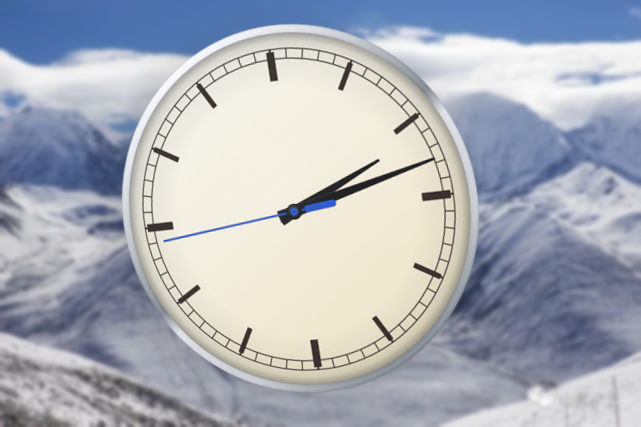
**2:12:44**
